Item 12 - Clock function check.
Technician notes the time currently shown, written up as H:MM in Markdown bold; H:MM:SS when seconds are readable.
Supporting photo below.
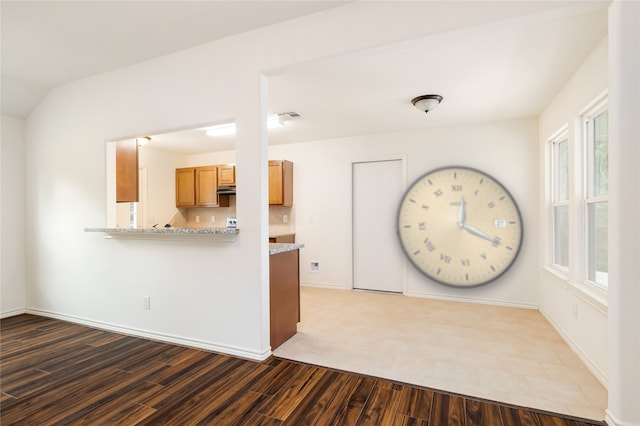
**12:20**
